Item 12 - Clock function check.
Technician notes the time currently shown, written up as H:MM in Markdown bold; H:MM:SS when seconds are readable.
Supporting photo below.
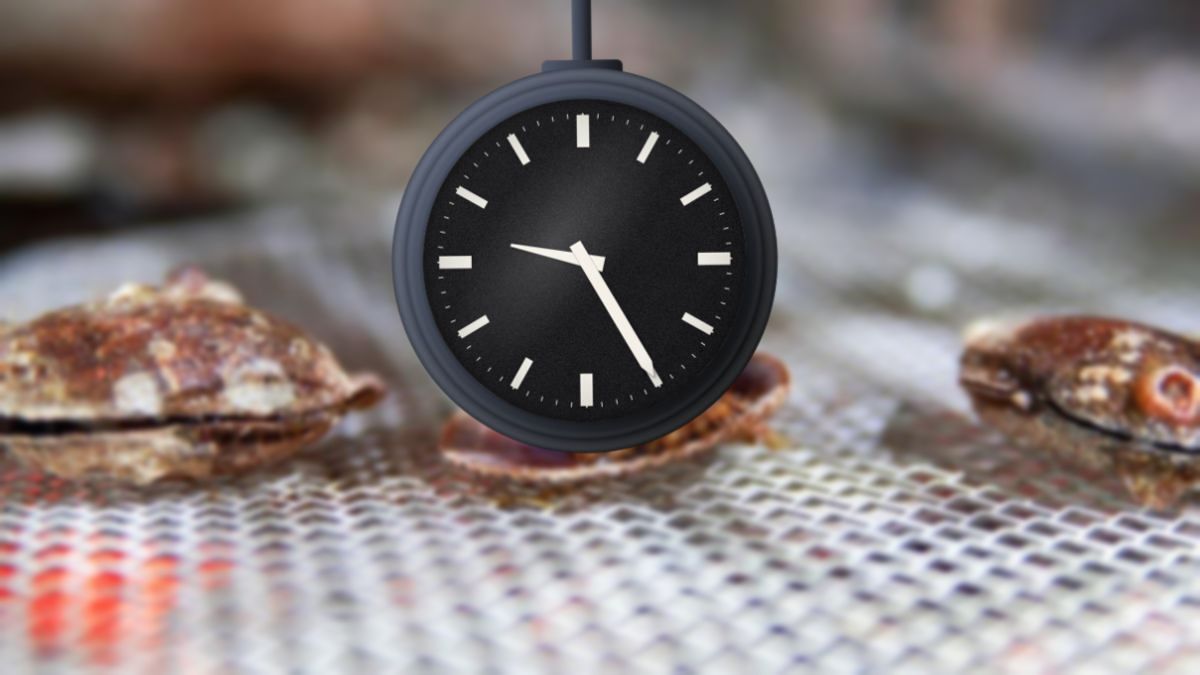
**9:25**
